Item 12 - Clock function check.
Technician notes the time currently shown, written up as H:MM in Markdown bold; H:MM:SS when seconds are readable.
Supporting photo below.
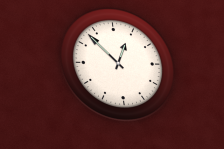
**12:53**
